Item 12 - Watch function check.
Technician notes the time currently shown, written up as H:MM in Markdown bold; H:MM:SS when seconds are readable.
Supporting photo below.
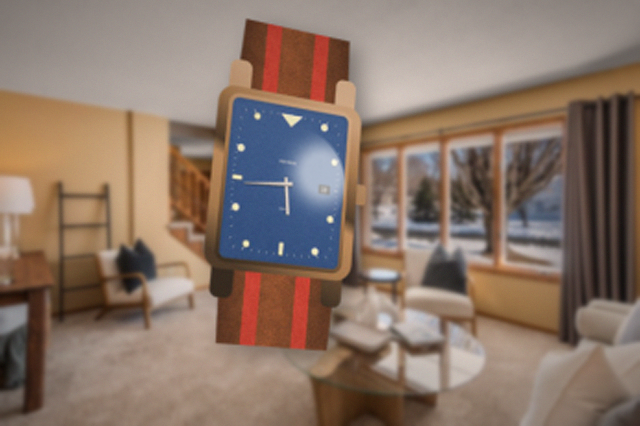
**5:44**
